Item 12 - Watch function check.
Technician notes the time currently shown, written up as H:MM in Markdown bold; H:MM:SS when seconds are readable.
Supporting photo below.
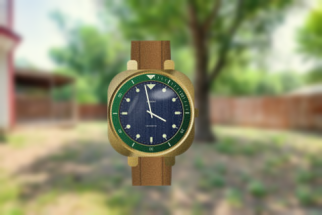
**3:58**
